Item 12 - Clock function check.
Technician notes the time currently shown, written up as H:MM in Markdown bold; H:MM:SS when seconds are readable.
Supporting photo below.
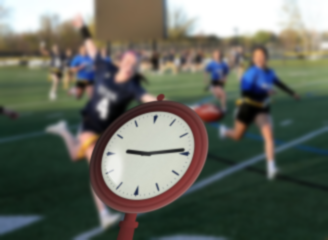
**9:14**
